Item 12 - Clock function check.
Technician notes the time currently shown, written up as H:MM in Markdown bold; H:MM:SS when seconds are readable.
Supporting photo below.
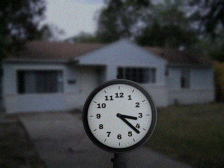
**3:22**
